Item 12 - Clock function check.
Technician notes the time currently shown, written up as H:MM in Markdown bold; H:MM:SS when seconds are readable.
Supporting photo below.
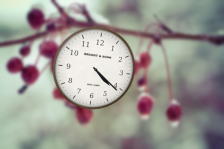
**4:21**
